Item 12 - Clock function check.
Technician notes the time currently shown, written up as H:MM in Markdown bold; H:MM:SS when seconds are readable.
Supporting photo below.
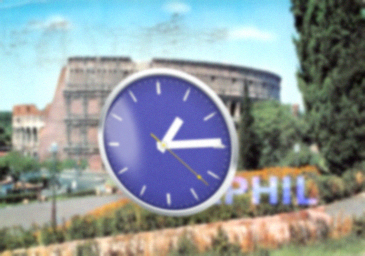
**1:14:22**
